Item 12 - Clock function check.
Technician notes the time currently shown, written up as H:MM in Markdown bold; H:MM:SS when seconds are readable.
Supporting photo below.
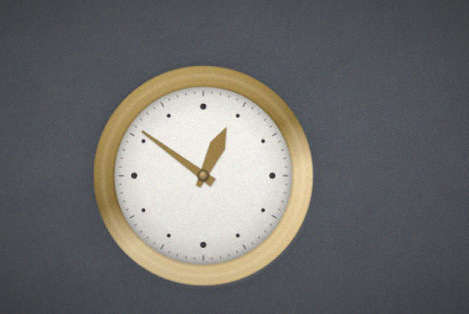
**12:51**
